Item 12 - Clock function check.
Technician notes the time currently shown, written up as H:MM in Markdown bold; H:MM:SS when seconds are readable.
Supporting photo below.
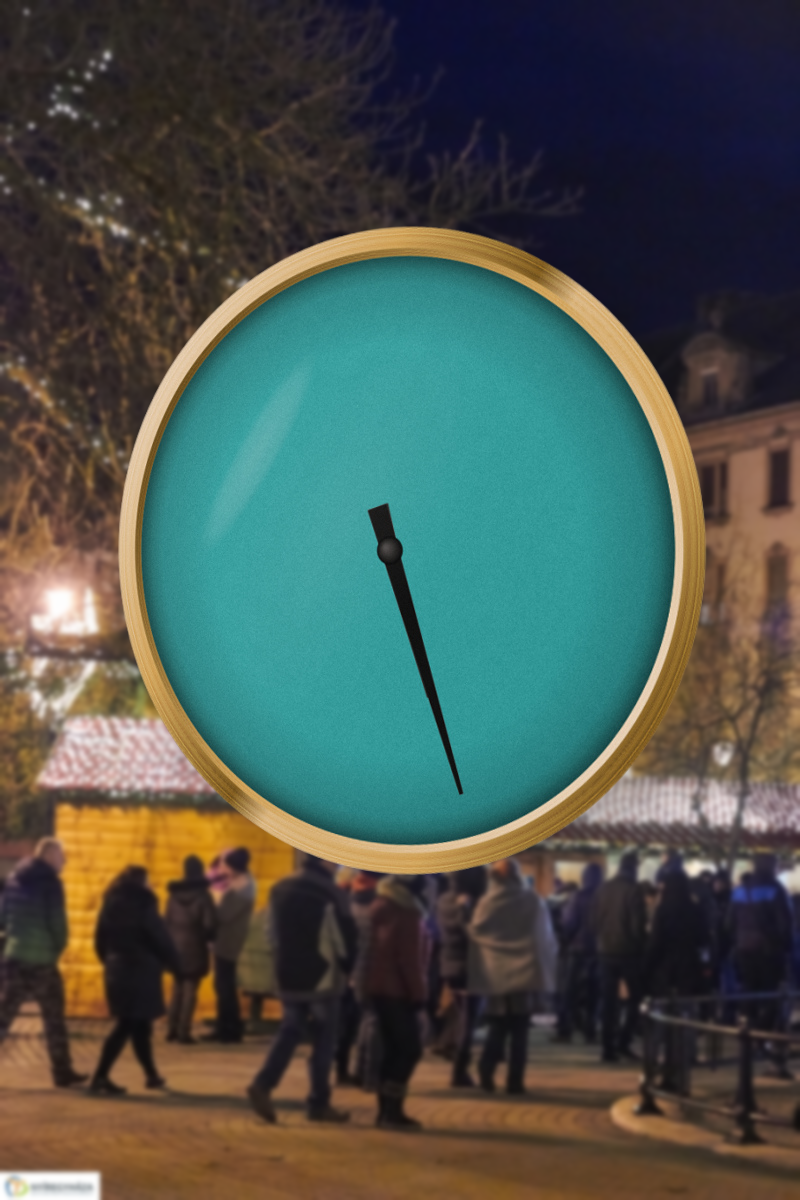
**5:27**
